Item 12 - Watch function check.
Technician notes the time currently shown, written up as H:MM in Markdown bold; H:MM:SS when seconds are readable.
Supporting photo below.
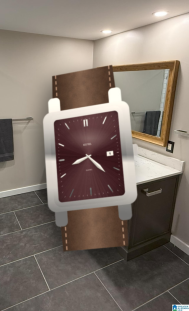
**8:23**
